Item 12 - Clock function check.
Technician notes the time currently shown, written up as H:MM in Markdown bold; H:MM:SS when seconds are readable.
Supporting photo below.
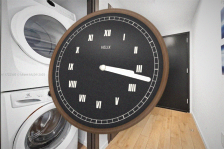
**3:17**
